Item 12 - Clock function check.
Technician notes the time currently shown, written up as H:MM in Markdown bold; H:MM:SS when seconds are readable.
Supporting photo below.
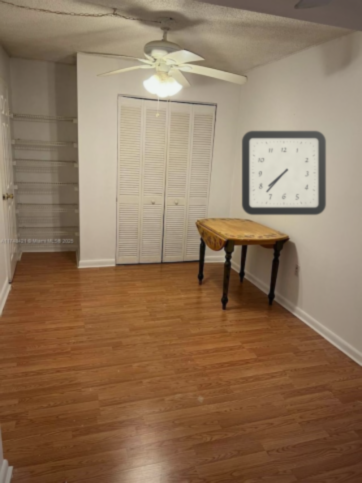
**7:37**
